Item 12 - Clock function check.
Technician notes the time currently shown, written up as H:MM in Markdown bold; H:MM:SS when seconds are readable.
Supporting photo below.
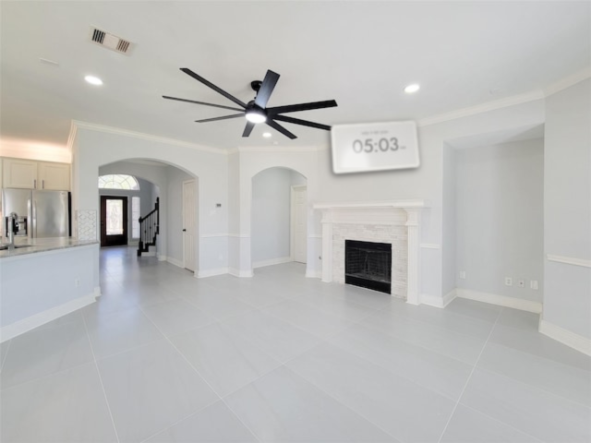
**5:03**
